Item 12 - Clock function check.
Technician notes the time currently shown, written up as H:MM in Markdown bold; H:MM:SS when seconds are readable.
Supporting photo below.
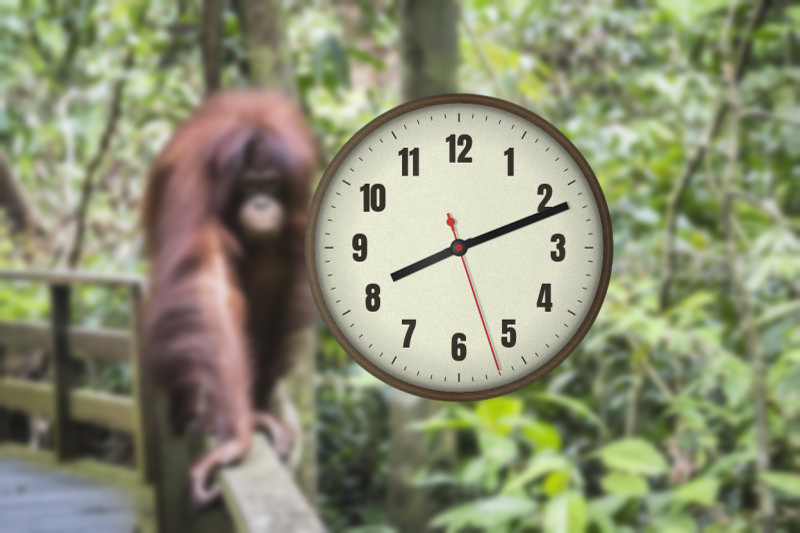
**8:11:27**
